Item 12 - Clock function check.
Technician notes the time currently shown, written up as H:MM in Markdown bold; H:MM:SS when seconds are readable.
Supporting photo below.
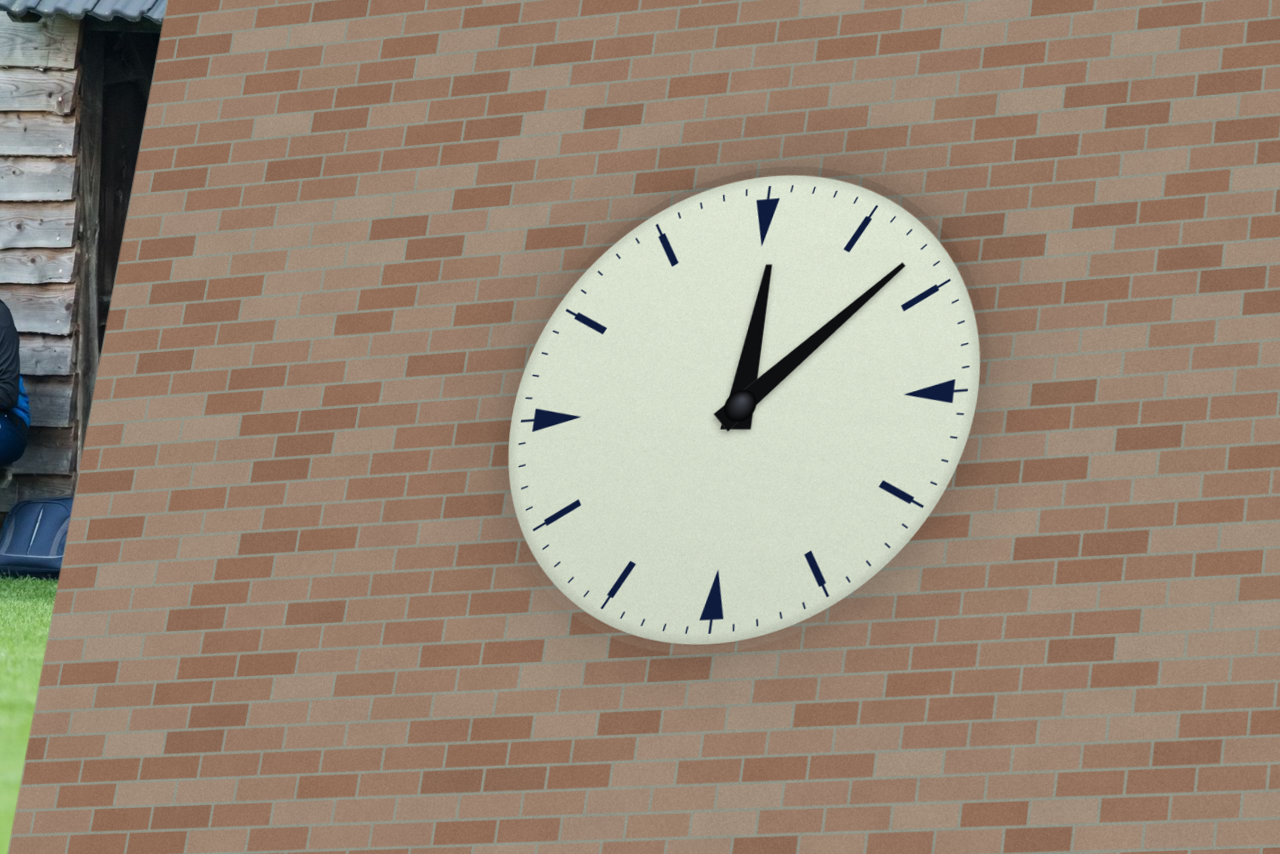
**12:08**
